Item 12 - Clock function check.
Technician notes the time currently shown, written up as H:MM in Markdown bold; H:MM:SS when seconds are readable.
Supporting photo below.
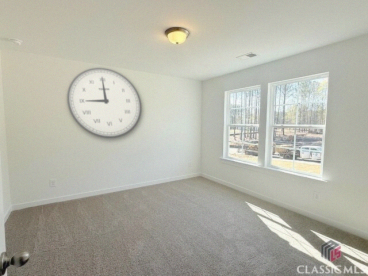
**9:00**
